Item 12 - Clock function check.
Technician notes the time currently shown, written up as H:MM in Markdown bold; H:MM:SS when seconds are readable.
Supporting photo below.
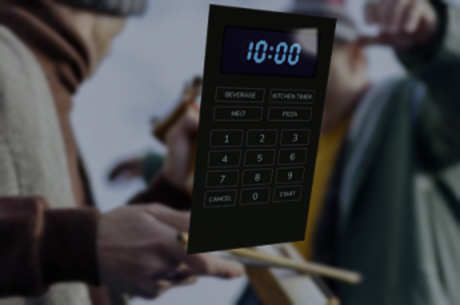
**10:00**
